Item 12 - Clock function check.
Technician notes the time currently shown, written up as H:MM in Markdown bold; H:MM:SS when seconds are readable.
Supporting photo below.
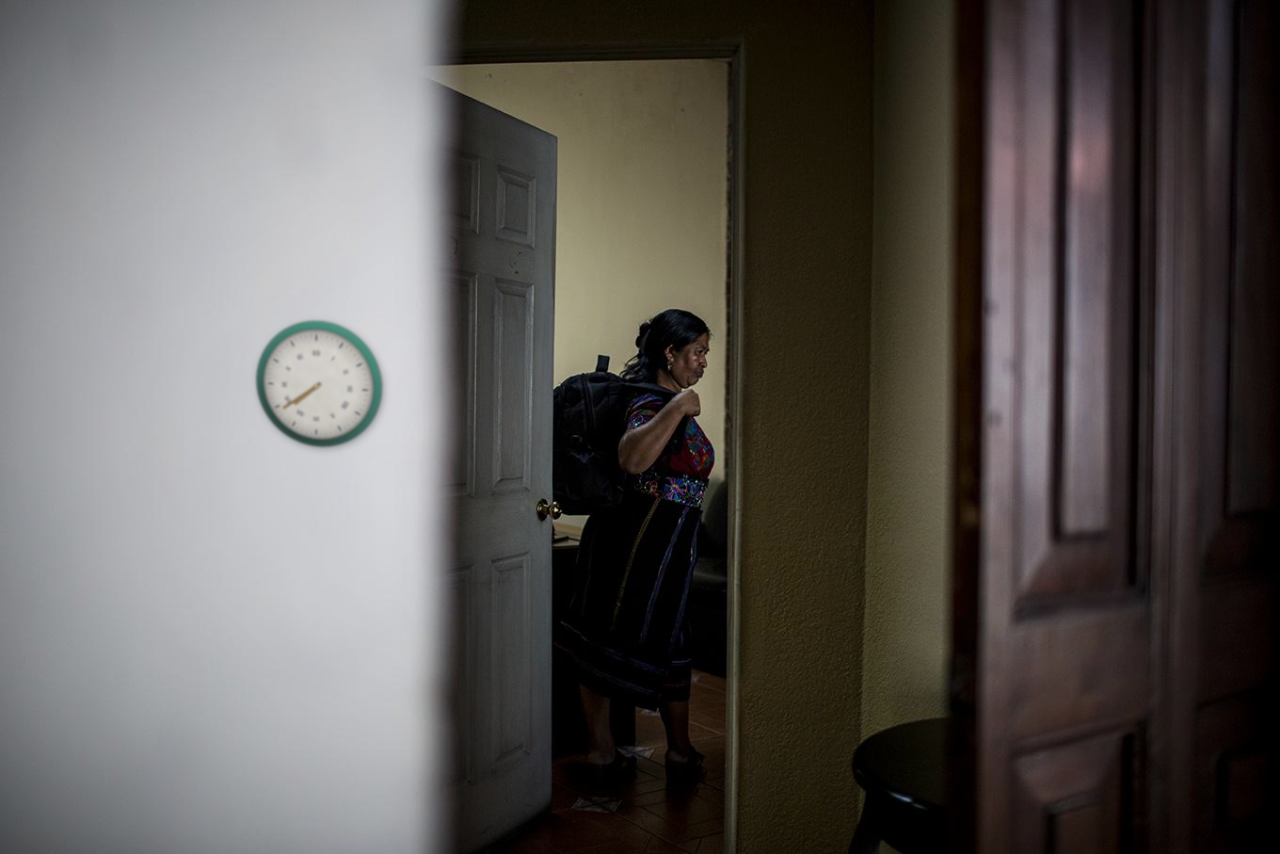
**7:39**
